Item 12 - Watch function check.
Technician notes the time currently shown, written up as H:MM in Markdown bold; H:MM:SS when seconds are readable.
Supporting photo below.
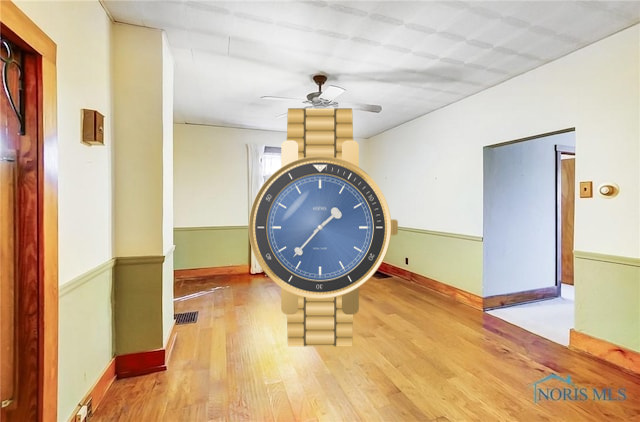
**1:37**
